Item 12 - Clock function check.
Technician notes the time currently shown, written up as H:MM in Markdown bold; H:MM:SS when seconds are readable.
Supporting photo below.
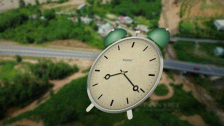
**8:21**
